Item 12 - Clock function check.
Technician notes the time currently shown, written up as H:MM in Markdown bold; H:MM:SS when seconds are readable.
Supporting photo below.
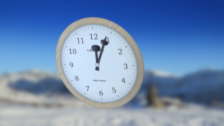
**12:04**
